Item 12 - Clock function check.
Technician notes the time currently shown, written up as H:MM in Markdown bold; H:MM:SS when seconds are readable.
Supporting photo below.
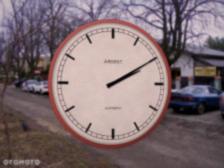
**2:10**
